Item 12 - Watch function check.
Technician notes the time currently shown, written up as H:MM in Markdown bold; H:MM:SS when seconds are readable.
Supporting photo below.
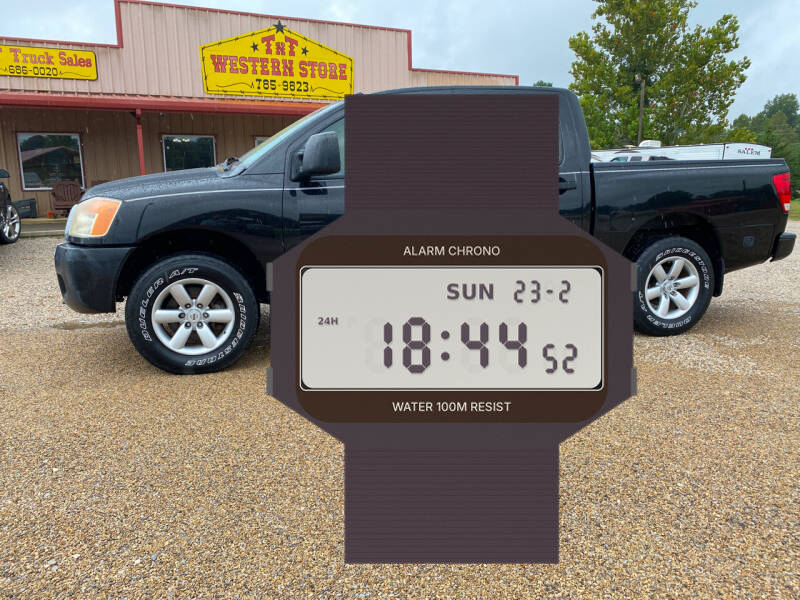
**18:44:52**
